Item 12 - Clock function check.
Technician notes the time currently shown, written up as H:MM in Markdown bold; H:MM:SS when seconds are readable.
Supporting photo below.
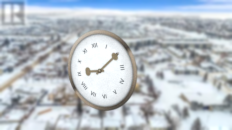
**9:10**
